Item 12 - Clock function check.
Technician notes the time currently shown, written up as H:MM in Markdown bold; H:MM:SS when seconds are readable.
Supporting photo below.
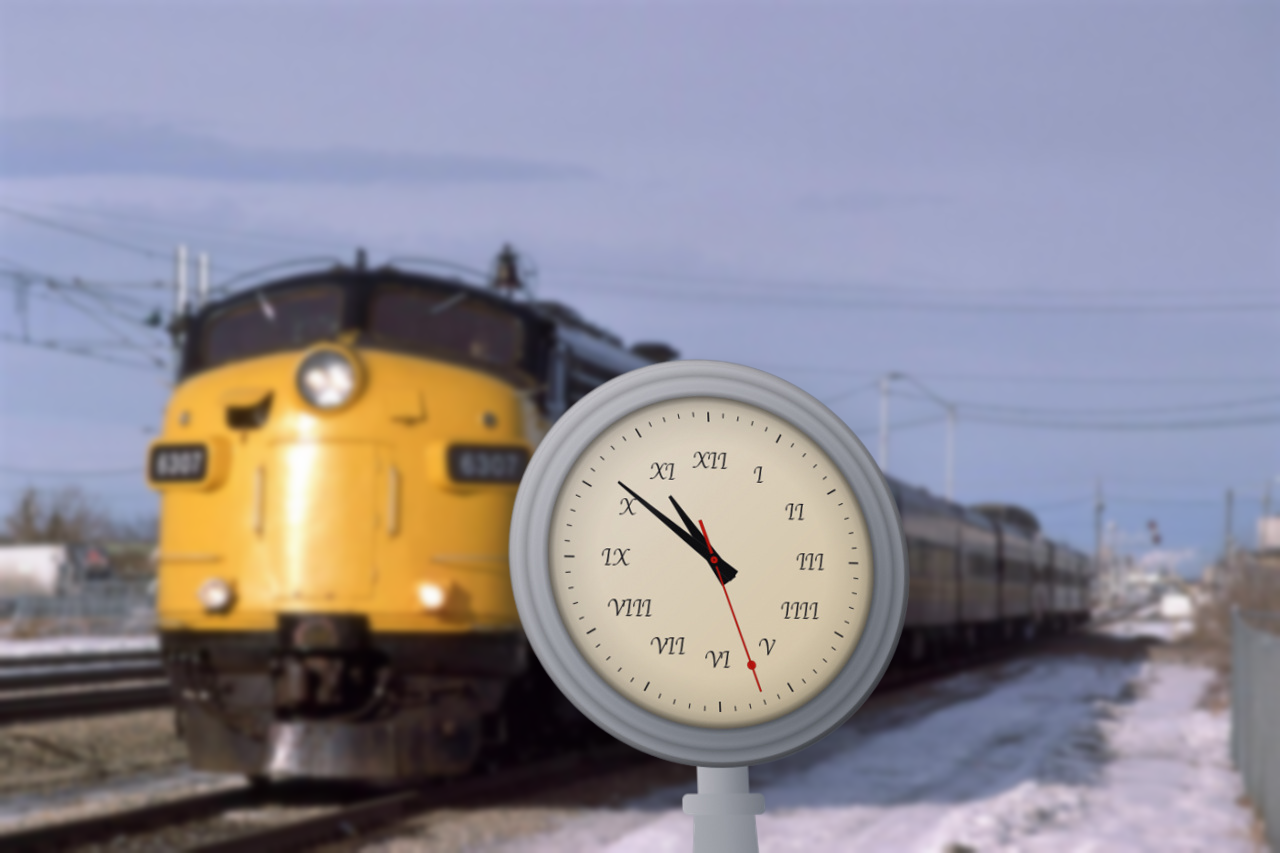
**10:51:27**
